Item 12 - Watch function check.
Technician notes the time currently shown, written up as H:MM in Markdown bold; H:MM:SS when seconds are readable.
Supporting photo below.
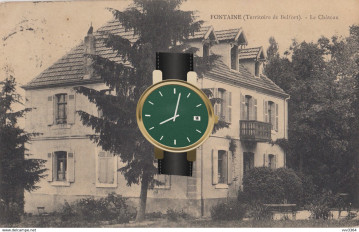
**8:02**
